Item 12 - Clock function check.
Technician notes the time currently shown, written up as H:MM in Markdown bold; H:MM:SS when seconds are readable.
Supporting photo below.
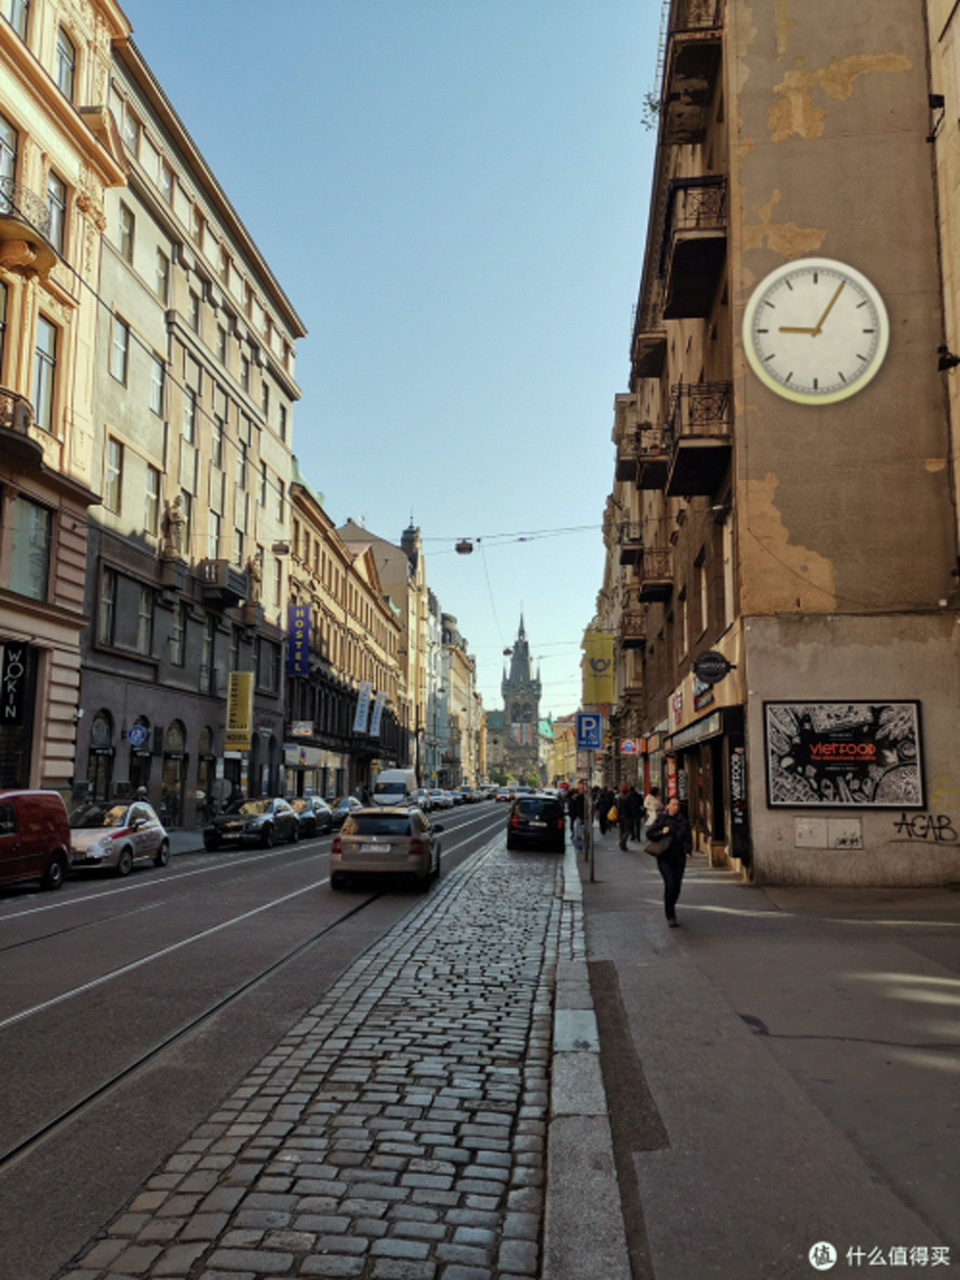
**9:05**
